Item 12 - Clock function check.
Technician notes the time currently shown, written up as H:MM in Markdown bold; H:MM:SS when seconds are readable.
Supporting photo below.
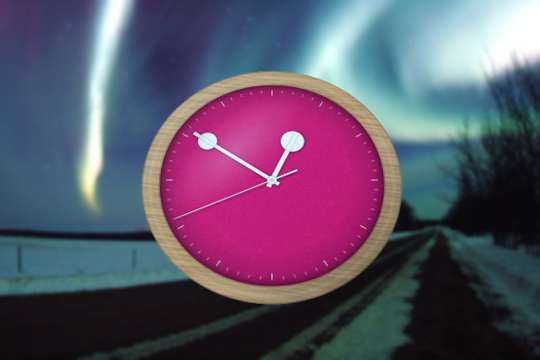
**12:50:41**
